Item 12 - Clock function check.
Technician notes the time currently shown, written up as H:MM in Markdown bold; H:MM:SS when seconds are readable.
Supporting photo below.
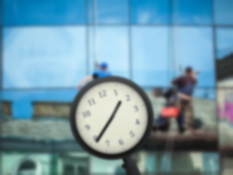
**1:39**
